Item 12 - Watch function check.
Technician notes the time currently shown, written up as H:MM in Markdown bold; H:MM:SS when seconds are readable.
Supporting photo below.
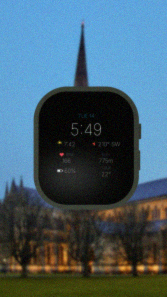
**5:49**
